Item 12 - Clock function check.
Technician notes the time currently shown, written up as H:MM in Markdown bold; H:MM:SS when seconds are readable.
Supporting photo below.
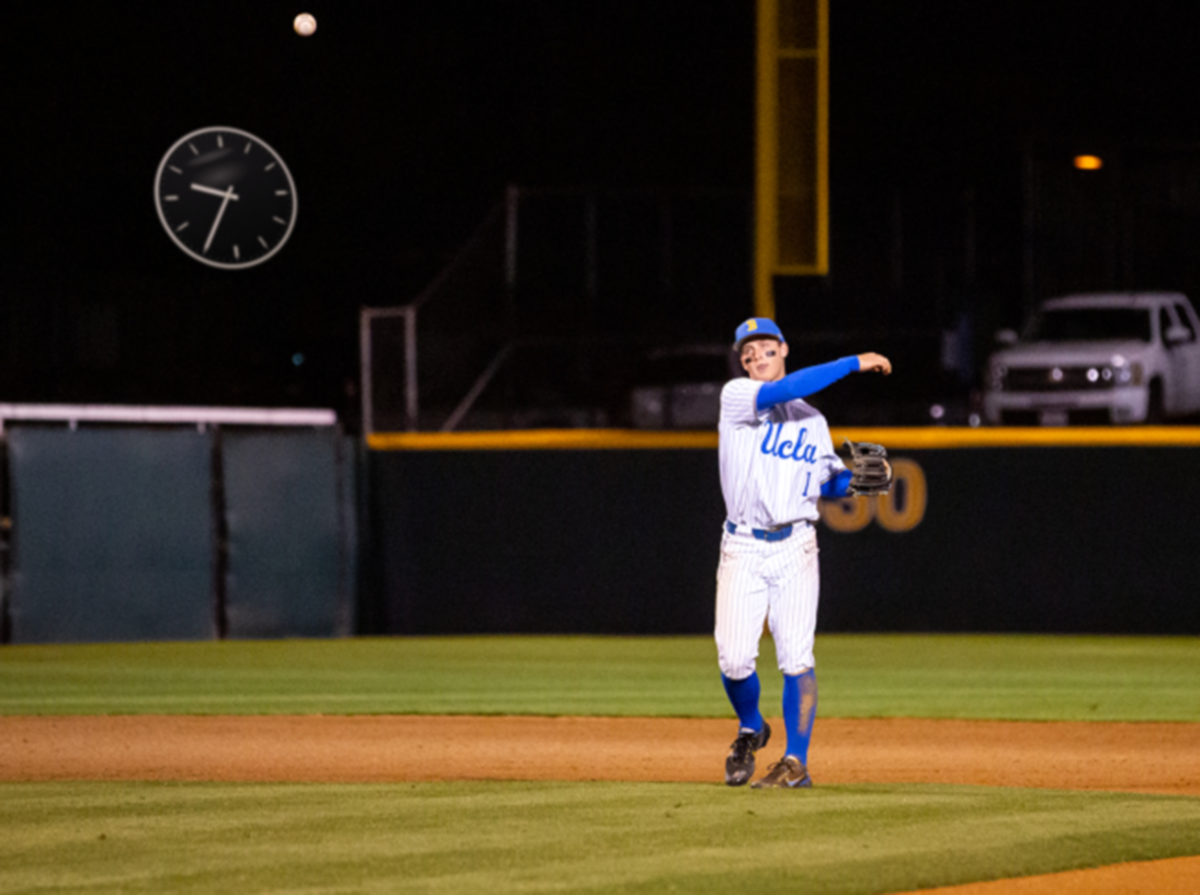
**9:35**
